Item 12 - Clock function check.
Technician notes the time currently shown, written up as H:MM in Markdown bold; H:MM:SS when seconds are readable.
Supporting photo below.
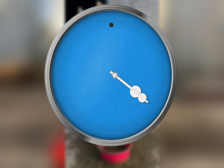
**4:22**
